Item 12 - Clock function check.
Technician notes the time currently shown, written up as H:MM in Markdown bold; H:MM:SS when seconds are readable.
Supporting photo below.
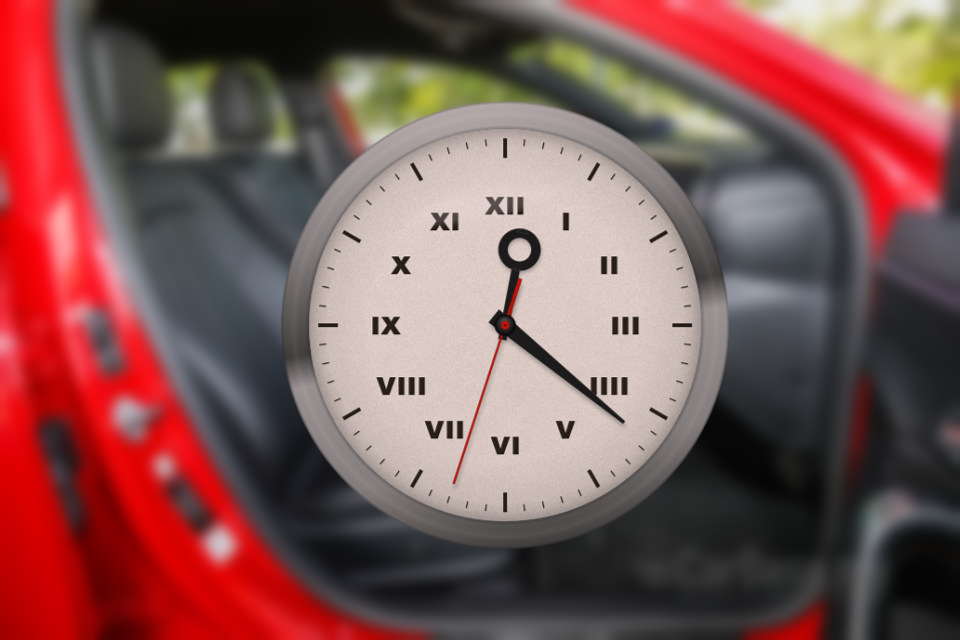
**12:21:33**
